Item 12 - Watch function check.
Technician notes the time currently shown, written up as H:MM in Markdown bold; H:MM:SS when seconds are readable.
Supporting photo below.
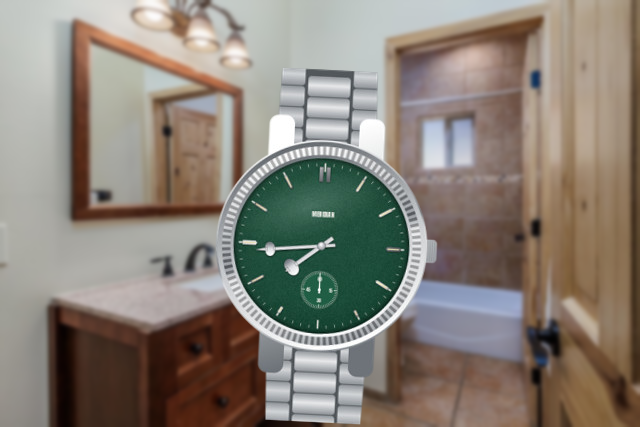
**7:44**
